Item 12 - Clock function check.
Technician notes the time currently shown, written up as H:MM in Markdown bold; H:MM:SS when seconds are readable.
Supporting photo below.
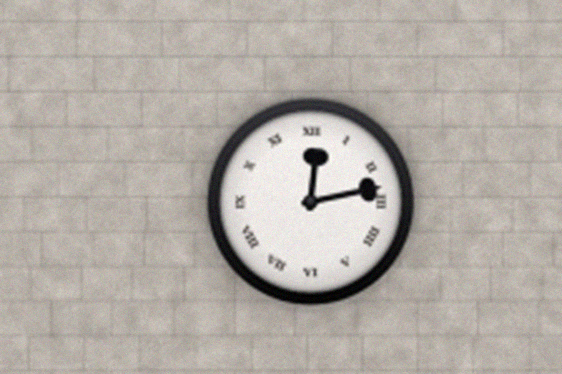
**12:13**
